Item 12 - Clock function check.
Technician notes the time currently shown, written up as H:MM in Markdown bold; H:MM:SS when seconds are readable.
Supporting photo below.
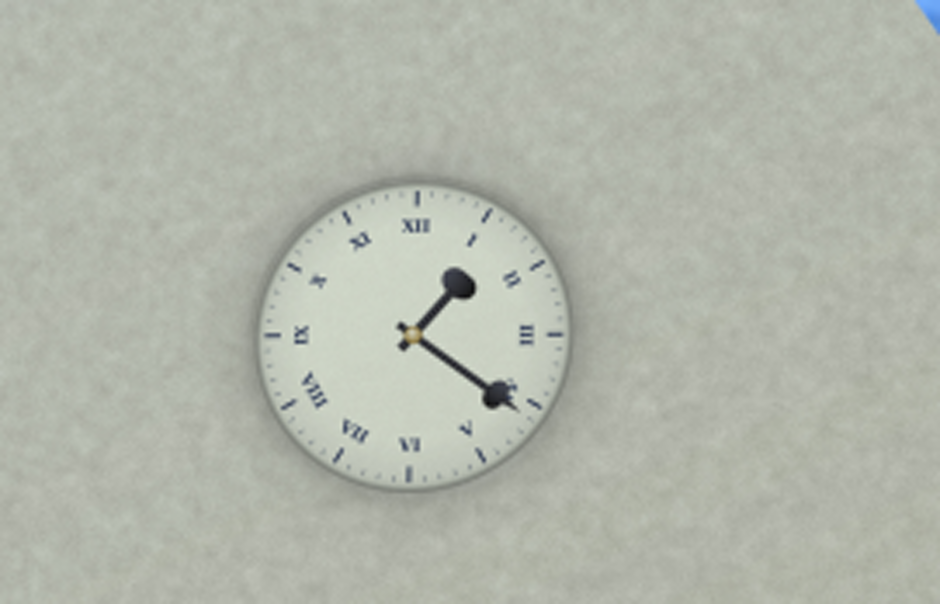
**1:21**
